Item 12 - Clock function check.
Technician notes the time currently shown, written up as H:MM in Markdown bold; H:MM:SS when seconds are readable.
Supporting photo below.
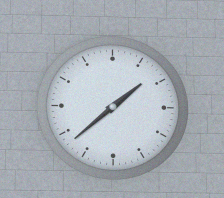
**1:38**
